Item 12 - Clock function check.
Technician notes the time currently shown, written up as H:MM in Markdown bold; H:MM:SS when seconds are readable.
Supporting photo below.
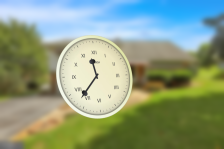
**11:37**
